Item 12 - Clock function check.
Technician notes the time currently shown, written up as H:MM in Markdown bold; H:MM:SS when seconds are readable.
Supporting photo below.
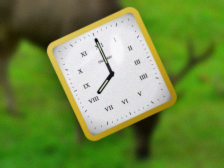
**8:00**
